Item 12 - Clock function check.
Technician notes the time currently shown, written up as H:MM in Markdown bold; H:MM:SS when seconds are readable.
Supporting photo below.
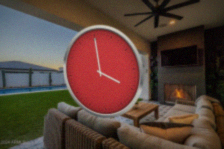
**4:00**
